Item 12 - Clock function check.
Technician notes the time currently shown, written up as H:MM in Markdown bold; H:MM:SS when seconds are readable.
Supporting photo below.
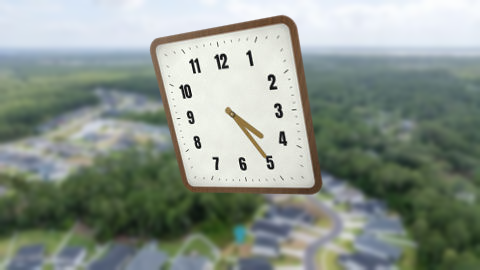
**4:25**
